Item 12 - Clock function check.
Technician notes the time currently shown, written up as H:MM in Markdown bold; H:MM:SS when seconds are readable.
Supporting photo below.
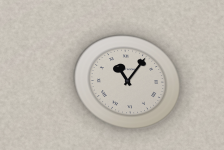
**11:06**
